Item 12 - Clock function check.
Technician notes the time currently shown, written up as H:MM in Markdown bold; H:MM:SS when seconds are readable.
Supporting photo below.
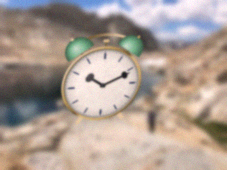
**10:11**
